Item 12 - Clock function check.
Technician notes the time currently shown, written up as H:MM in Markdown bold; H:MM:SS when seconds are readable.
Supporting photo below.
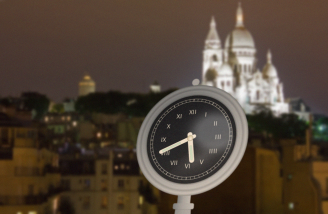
**5:41**
